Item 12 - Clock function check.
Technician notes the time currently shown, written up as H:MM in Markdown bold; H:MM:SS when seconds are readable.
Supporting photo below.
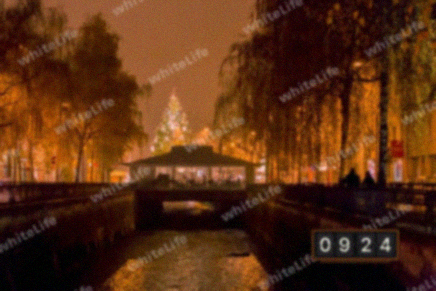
**9:24**
